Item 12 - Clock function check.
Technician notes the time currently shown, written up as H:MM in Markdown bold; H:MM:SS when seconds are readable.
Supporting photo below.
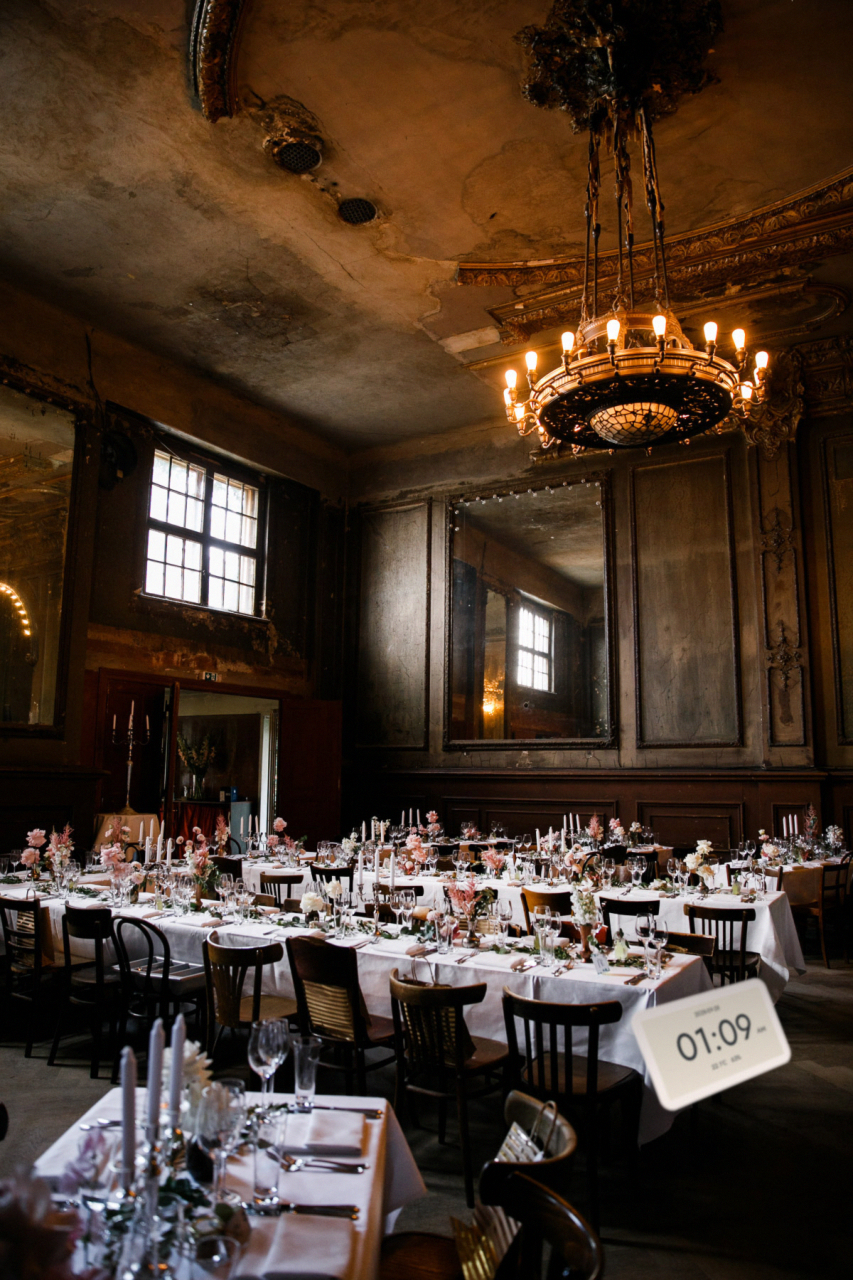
**1:09**
